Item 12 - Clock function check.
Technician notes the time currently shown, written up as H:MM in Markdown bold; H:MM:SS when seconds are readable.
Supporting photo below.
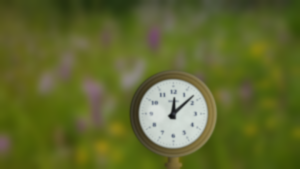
**12:08**
